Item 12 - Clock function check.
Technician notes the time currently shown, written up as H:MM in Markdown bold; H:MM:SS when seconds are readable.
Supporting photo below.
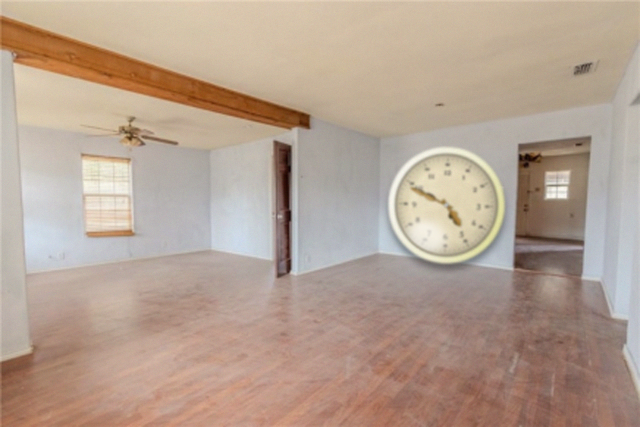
**4:49**
